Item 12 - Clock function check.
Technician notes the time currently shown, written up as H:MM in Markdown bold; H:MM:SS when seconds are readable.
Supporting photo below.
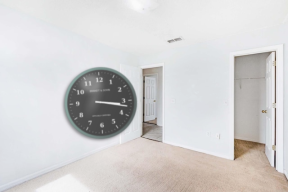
**3:17**
